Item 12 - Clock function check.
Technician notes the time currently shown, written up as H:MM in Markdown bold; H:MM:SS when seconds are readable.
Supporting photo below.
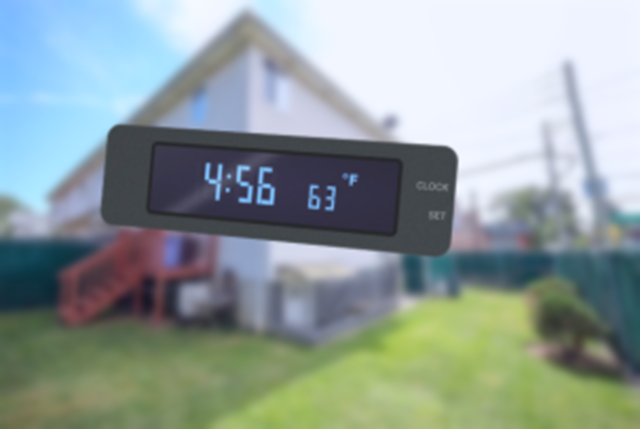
**4:56**
